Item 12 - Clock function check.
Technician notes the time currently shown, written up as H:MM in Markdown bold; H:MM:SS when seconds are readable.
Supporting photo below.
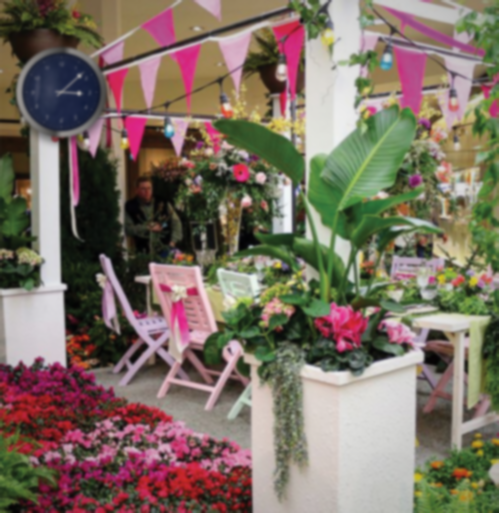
**3:08**
